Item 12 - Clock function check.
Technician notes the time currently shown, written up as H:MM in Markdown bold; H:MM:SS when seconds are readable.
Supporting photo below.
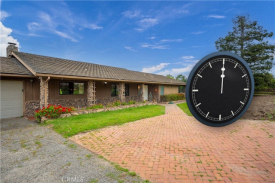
**12:00**
